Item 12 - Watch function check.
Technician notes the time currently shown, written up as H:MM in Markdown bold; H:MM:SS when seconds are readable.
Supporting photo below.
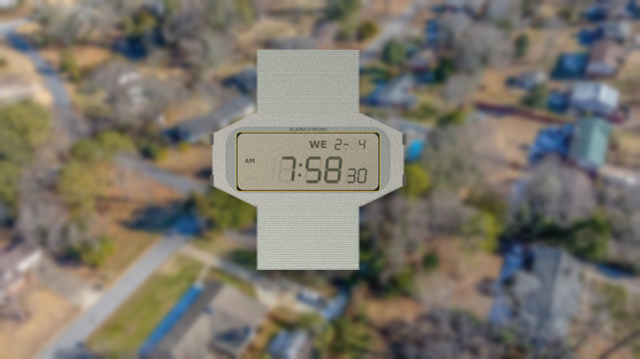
**7:58:30**
